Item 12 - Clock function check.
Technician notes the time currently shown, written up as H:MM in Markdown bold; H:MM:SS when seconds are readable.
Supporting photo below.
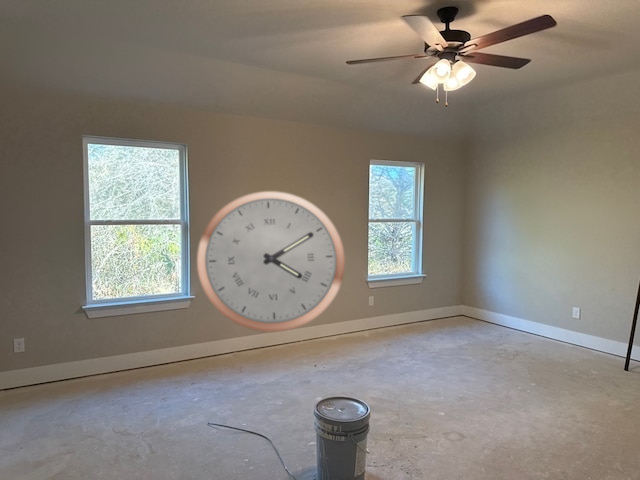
**4:10**
